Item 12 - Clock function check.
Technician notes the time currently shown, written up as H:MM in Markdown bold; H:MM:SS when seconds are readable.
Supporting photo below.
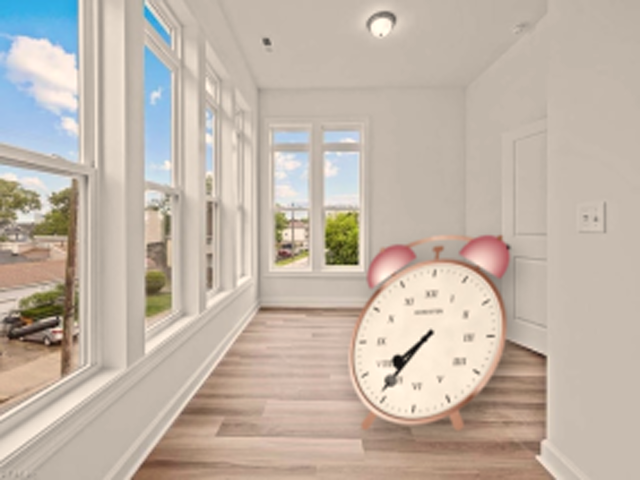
**7:36**
